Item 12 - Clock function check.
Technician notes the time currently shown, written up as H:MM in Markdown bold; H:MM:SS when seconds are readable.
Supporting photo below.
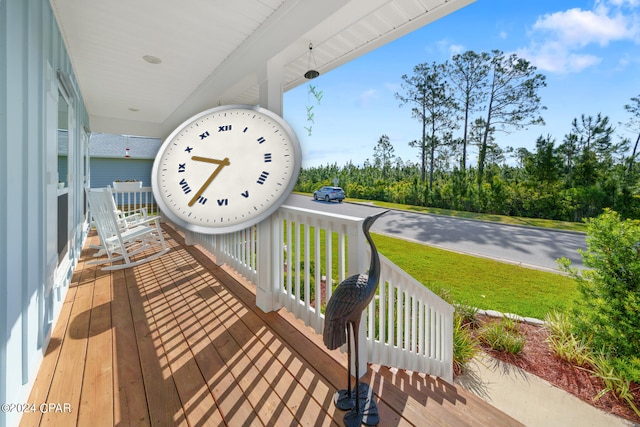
**9:36**
